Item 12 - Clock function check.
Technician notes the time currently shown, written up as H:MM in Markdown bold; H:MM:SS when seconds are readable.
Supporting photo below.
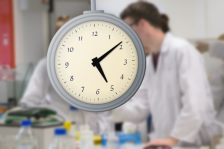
**5:09**
